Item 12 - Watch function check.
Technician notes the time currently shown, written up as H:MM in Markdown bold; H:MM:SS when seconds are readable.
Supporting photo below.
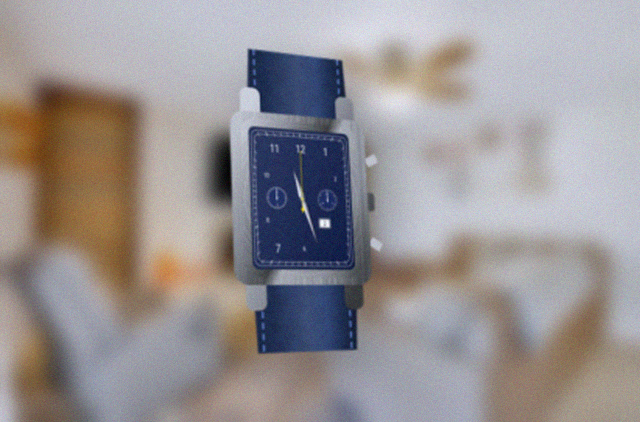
**11:27**
